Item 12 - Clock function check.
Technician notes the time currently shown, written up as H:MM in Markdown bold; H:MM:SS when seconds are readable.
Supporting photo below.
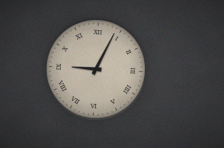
**9:04**
